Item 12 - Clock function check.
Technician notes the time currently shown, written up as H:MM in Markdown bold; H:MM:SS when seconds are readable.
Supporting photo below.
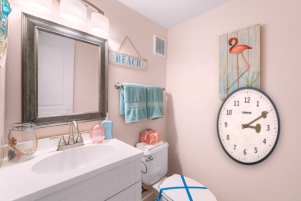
**3:10**
